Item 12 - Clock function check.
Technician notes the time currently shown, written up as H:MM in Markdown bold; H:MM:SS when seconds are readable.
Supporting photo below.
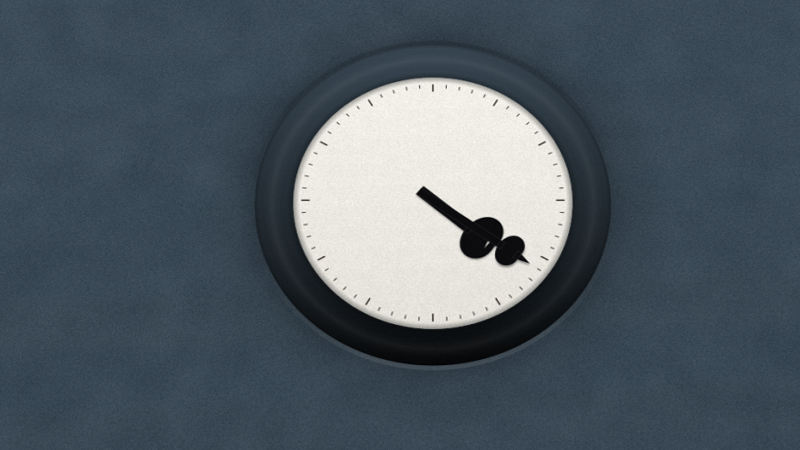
**4:21**
